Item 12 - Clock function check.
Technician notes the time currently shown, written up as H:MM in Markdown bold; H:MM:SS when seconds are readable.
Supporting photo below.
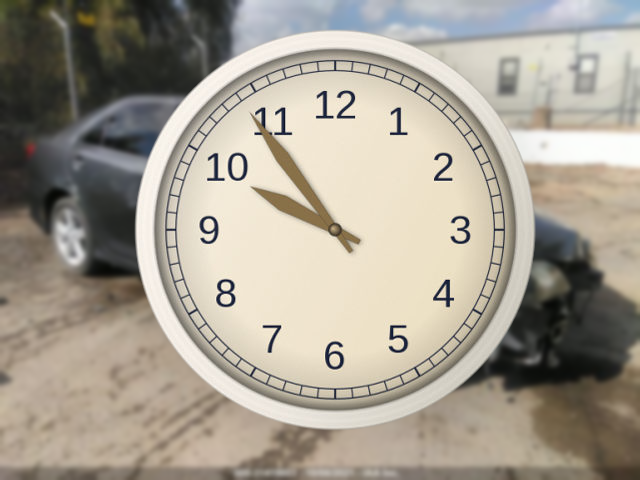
**9:54**
